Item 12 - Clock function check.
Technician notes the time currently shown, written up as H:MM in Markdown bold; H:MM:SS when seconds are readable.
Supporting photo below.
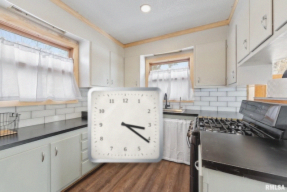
**3:21**
